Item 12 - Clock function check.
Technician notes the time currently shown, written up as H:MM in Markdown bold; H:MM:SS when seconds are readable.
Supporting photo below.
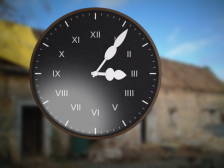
**3:06**
